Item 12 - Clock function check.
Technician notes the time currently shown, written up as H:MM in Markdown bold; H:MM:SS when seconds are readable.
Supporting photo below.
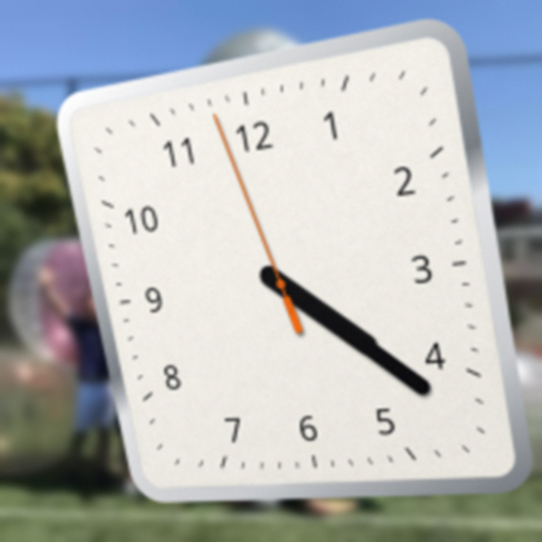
**4:21:58**
